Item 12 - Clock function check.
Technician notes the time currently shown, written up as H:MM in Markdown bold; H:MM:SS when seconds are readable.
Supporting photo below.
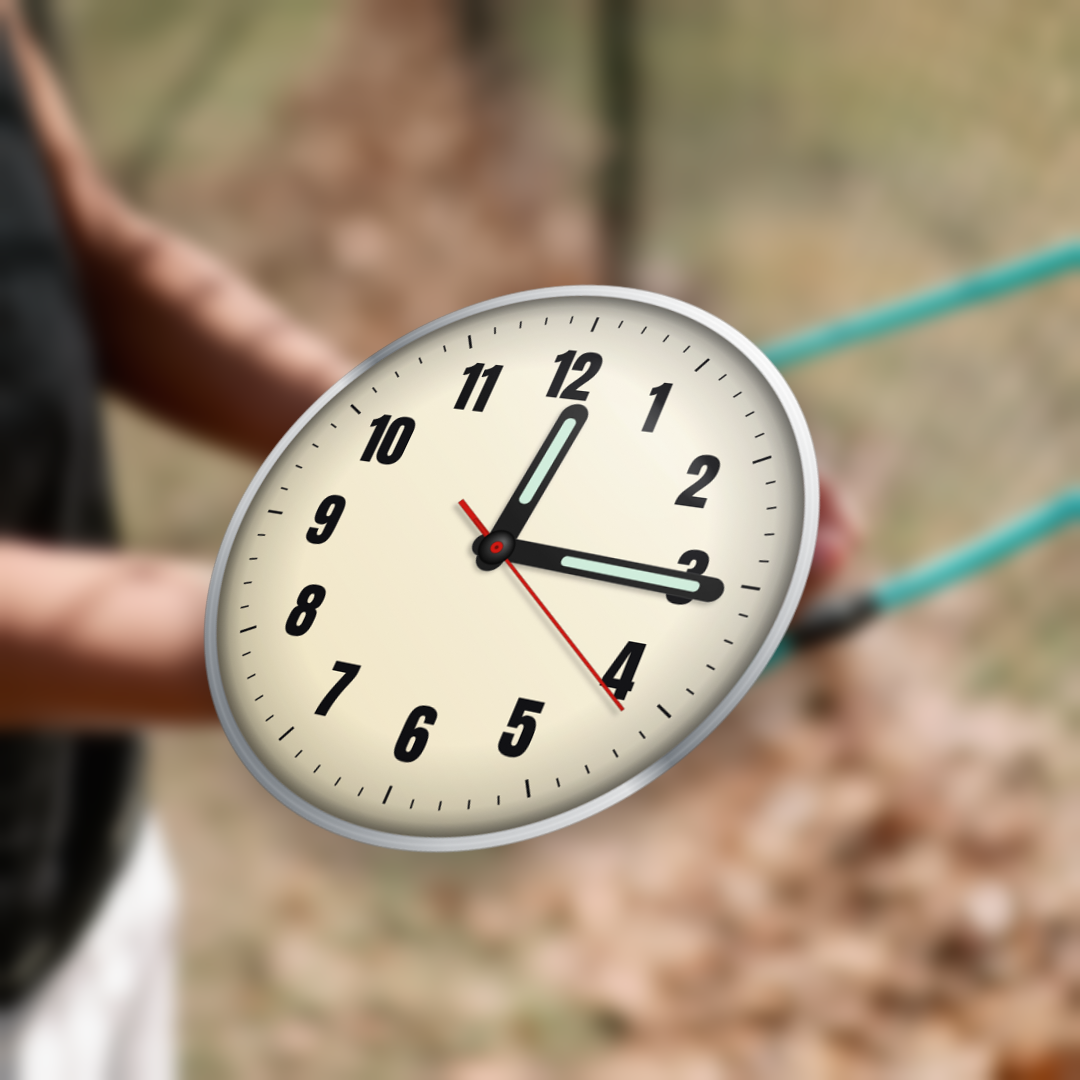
**12:15:21**
